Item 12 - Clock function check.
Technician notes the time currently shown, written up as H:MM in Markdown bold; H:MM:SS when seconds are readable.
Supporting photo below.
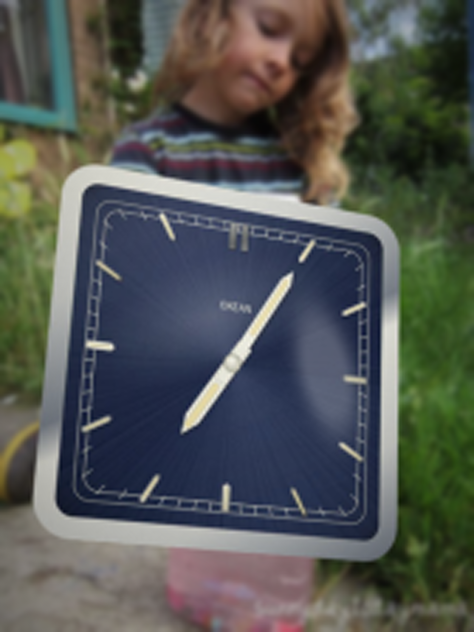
**7:05**
